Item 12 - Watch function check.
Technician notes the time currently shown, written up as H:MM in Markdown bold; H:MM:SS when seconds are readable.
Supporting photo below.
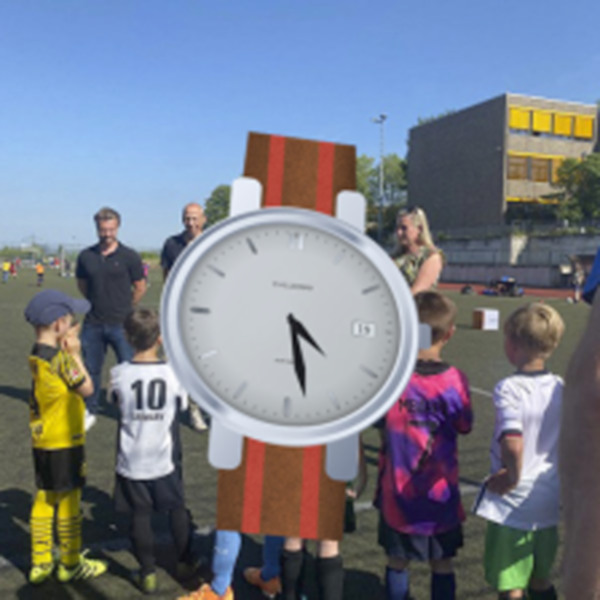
**4:28**
